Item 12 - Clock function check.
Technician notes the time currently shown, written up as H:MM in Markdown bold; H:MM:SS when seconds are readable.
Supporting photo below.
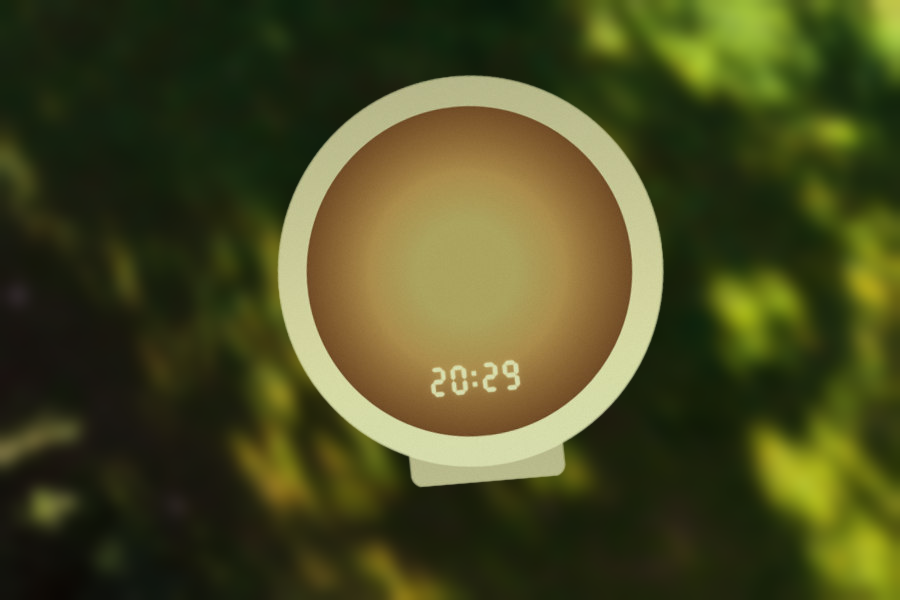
**20:29**
